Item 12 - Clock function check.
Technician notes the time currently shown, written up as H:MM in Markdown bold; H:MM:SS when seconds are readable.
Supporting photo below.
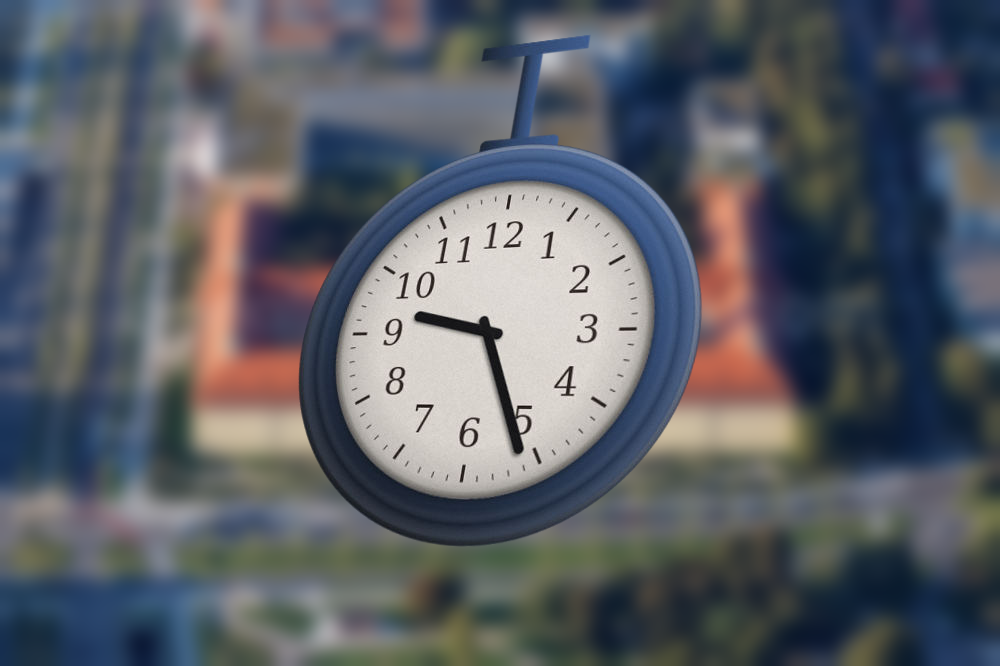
**9:26**
